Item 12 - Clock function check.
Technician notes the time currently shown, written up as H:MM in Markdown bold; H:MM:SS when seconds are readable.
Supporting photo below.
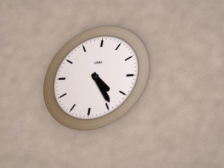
**4:24**
